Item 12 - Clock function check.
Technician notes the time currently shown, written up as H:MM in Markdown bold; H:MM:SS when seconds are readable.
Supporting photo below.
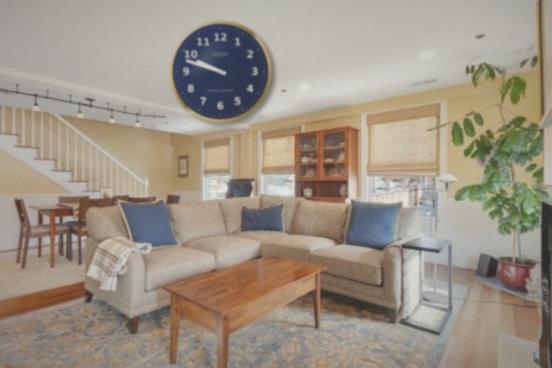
**9:48**
